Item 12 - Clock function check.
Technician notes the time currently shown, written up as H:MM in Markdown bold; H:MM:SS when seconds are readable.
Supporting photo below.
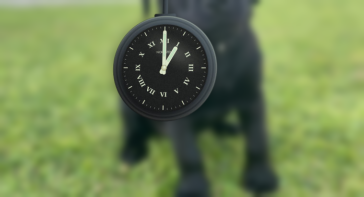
**1:00**
